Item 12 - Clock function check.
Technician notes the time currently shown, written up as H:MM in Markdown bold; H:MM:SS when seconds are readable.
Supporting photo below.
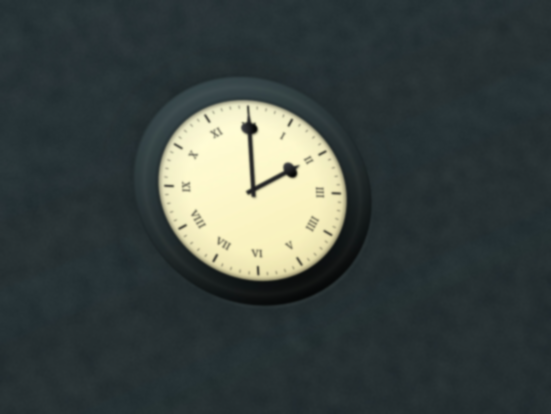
**2:00**
